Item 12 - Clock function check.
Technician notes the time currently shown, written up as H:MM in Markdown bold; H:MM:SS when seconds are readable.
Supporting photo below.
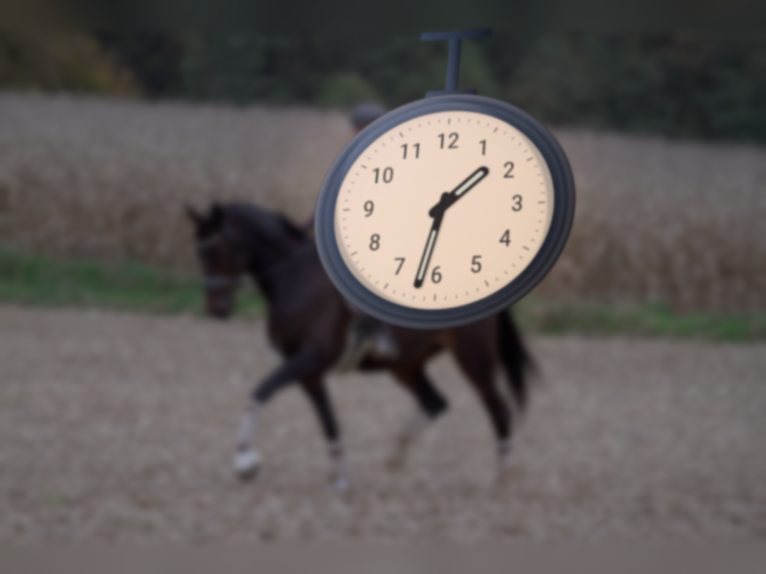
**1:32**
